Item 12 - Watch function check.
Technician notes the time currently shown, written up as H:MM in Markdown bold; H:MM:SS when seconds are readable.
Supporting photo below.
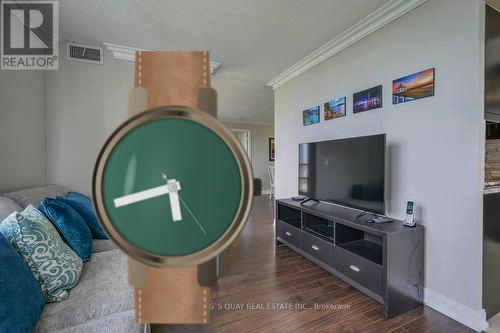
**5:42:24**
